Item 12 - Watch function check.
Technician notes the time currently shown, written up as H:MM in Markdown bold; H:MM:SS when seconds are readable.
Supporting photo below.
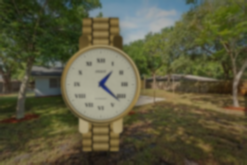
**1:22**
